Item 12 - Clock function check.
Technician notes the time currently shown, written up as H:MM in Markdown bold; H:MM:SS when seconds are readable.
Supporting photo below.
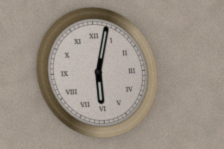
**6:03**
